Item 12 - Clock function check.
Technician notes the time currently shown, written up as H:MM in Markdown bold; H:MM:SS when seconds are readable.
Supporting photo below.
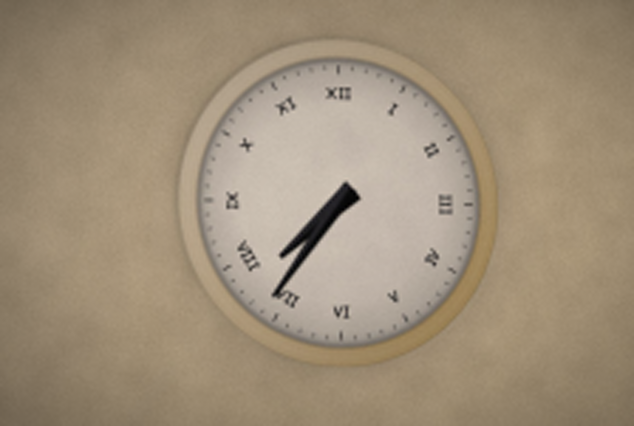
**7:36**
